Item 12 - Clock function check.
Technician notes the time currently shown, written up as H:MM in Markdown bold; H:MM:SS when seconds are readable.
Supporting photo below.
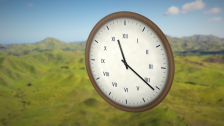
**11:21**
